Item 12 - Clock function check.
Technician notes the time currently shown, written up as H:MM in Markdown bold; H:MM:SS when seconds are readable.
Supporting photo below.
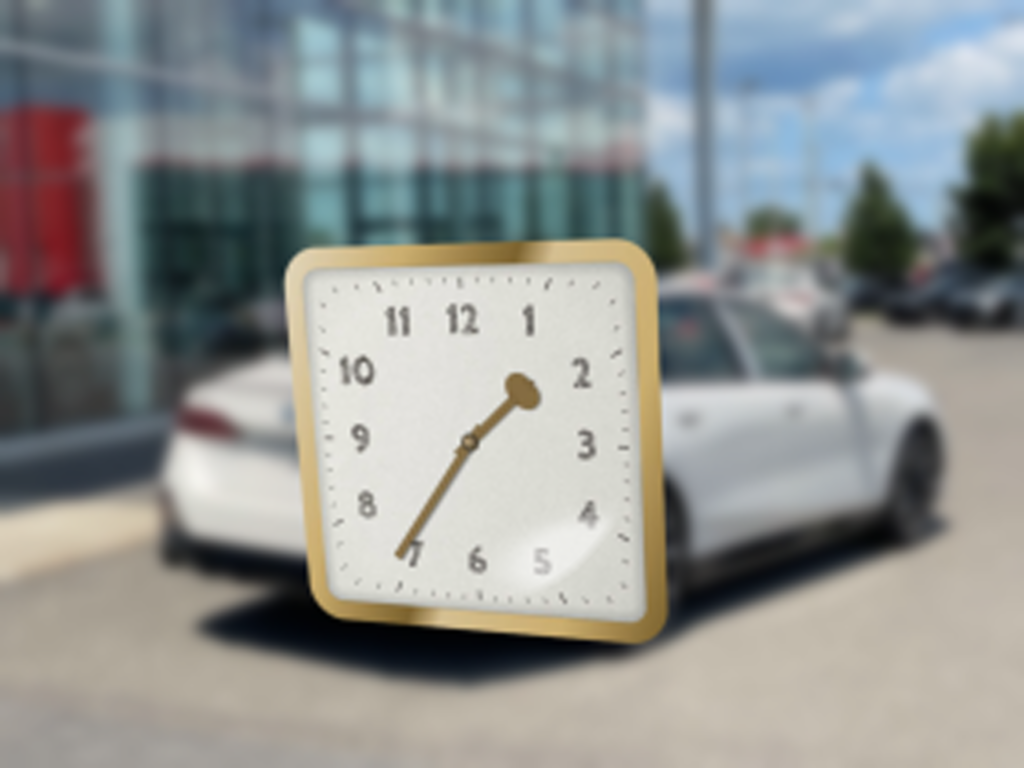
**1:36**
